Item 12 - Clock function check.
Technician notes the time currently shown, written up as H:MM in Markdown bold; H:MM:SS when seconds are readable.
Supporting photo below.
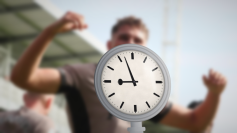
**8:57**
